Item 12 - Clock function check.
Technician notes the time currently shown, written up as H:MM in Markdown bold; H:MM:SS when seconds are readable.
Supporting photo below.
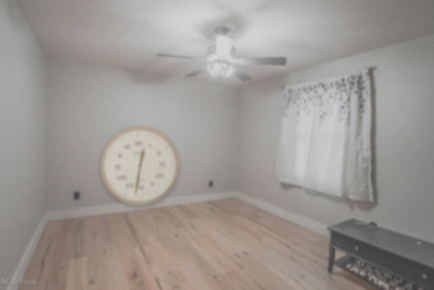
**12:32**
